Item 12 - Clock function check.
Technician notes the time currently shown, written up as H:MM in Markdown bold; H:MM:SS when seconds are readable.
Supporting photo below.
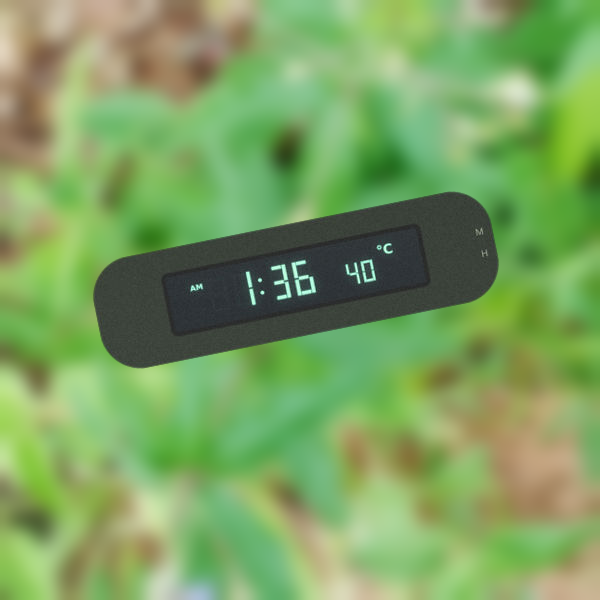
**1:36**
